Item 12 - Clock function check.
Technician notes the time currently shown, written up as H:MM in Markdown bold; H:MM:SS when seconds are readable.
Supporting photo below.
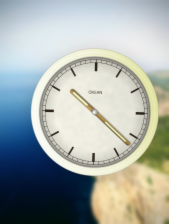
**10:22**
